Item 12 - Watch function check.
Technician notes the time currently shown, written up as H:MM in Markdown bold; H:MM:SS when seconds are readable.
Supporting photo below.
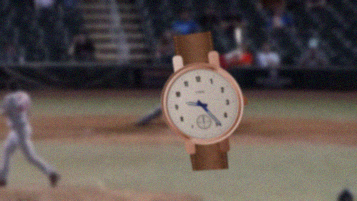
**9:24**
